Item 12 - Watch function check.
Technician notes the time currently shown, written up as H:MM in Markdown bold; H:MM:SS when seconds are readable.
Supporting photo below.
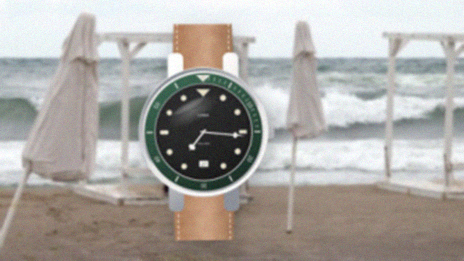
**7:16**
